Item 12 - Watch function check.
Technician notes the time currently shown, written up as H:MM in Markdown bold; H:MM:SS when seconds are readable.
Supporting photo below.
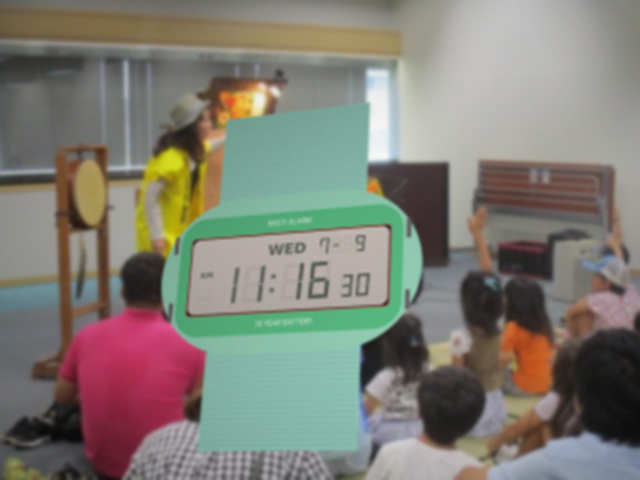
**11:16:30**
